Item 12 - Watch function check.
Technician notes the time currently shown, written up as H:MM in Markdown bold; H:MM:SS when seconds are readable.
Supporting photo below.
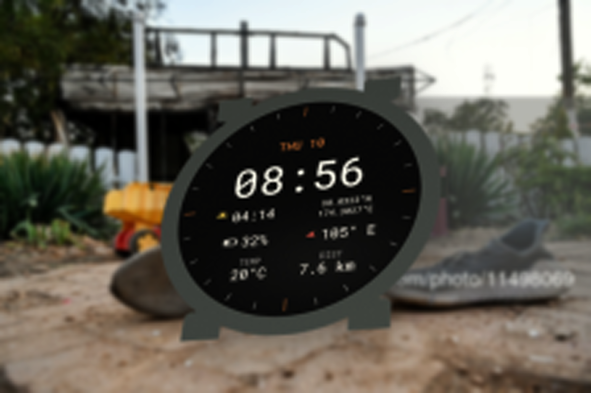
**8:56**
